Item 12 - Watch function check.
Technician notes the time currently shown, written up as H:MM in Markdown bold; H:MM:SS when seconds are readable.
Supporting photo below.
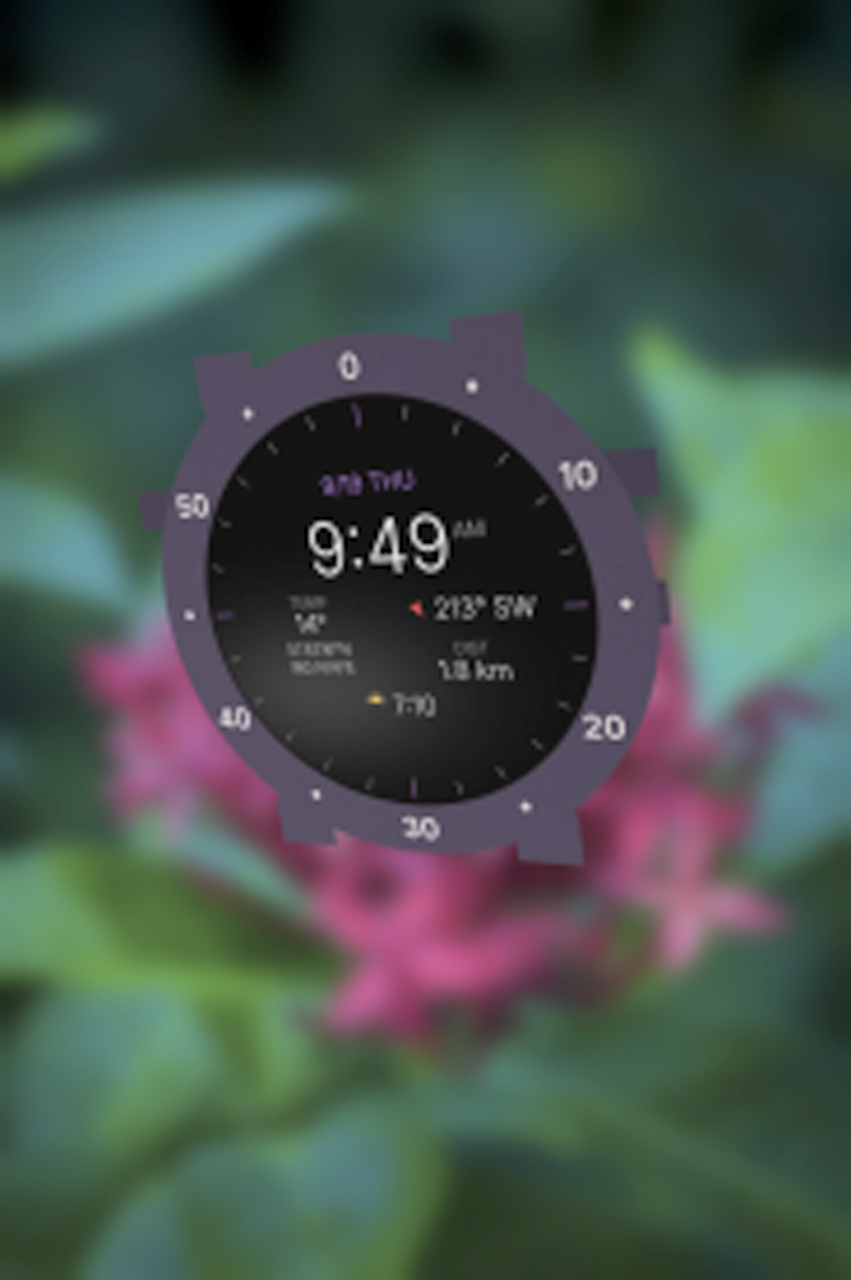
**9:49**
